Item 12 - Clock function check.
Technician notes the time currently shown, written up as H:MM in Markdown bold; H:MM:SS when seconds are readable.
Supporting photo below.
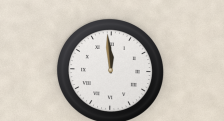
**11:59**
